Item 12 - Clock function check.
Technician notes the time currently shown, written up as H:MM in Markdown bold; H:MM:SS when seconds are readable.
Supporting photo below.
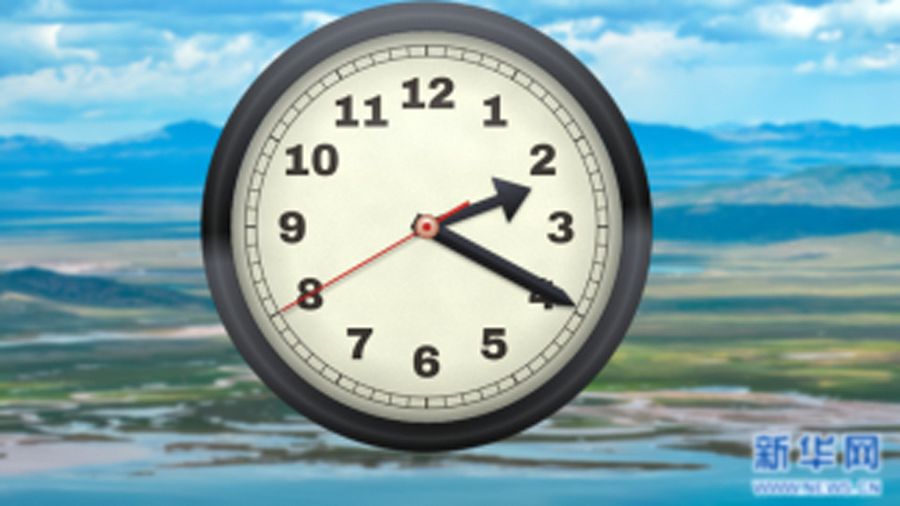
**2:19:40**
